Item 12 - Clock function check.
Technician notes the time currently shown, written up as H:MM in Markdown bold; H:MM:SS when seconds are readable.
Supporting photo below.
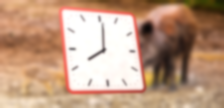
**8:01**
